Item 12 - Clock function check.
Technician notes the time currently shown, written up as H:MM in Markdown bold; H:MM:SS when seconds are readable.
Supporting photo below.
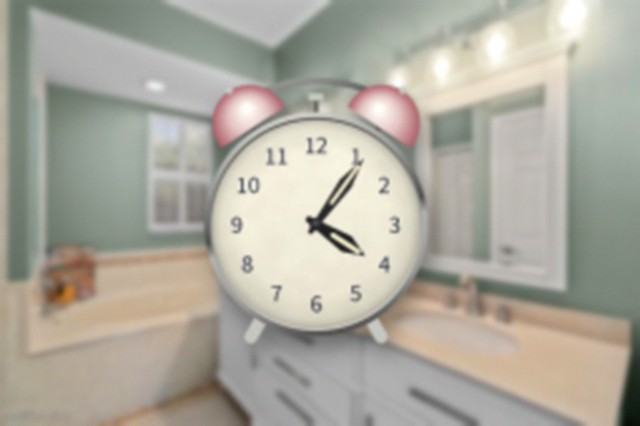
**4:06**
